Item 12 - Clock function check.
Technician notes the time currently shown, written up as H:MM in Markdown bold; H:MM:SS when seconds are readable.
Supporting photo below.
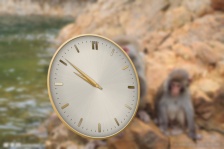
**9:51**
